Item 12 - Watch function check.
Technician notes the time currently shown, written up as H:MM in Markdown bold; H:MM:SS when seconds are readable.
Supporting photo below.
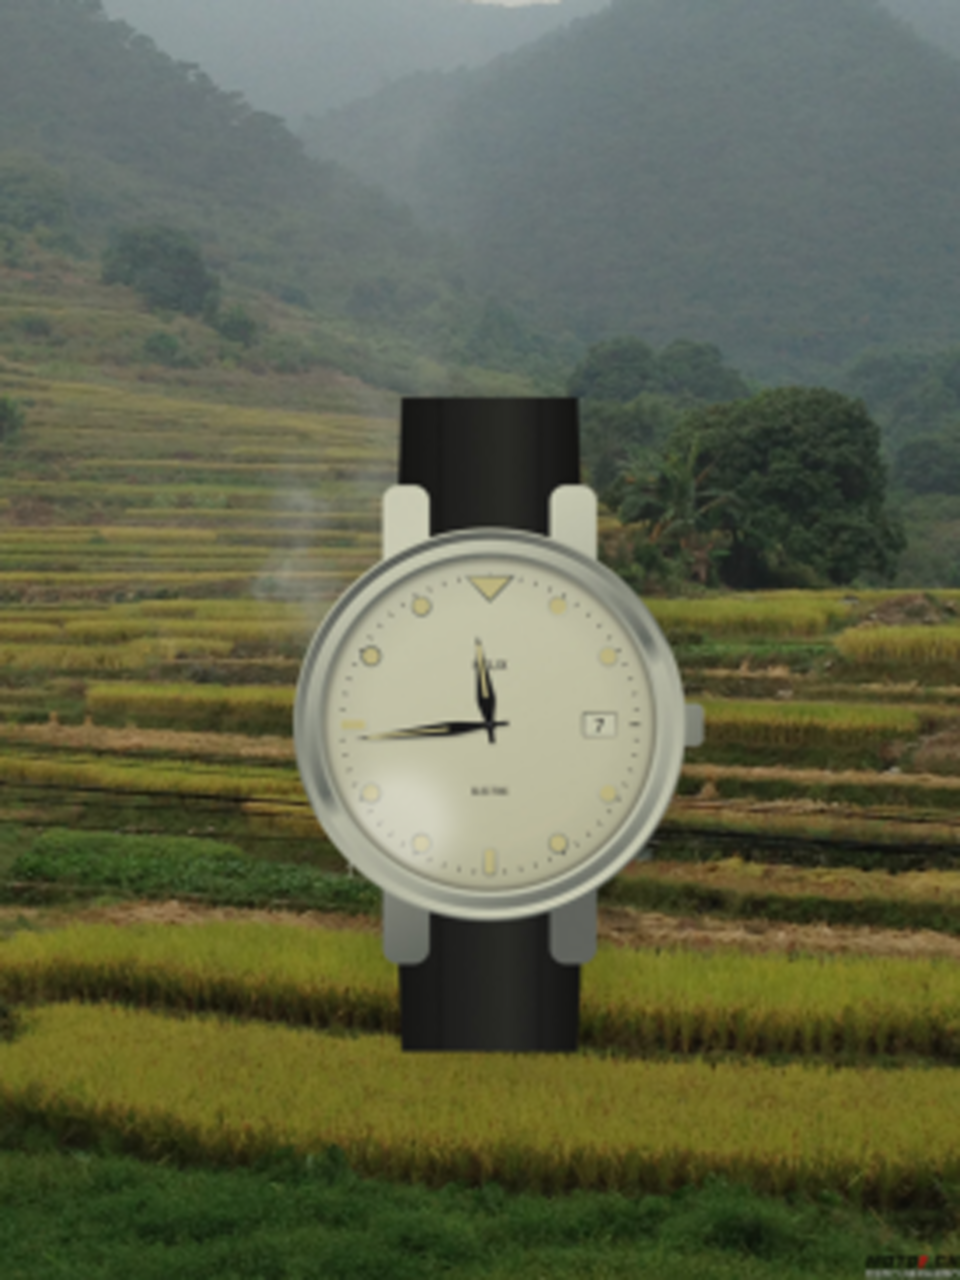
**11:44**
